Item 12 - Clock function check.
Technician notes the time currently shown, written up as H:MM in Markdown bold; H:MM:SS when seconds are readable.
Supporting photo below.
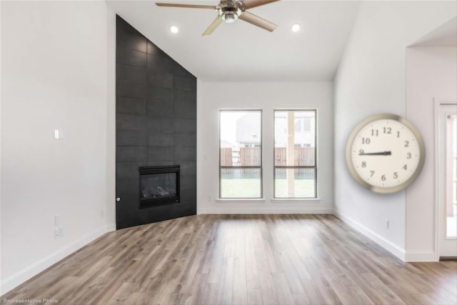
**8:44**
